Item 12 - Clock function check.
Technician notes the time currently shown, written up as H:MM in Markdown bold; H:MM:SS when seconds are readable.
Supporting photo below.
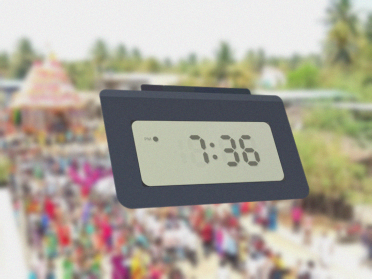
**7:36**
